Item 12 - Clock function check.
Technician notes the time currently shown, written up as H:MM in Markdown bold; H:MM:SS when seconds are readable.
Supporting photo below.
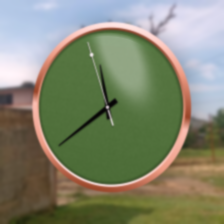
**11:38:57**
